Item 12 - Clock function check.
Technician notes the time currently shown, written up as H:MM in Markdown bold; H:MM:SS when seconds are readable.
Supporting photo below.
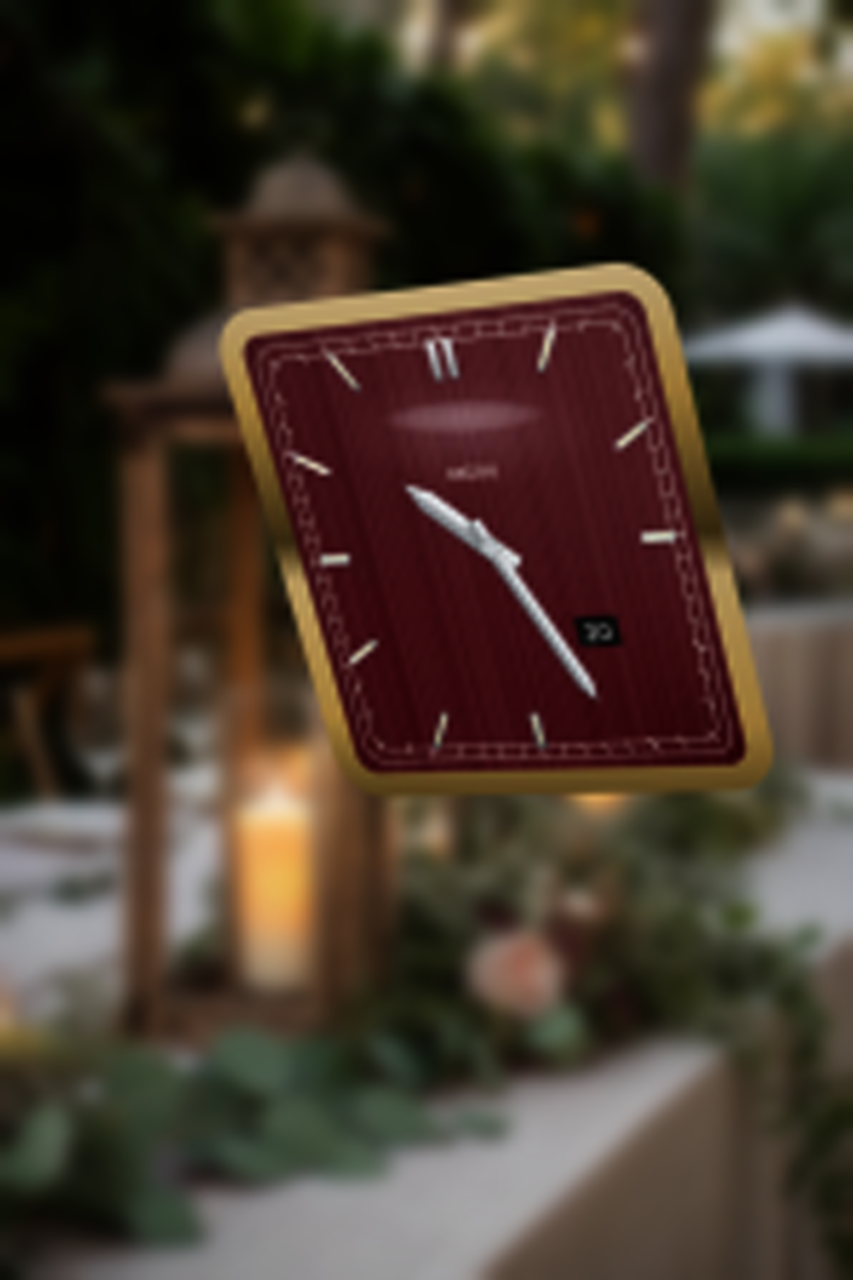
**10:26**
